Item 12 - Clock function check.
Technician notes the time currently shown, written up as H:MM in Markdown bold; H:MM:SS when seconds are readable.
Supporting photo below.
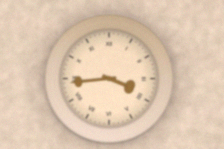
**3:44**
